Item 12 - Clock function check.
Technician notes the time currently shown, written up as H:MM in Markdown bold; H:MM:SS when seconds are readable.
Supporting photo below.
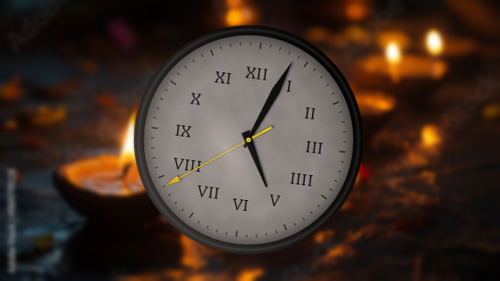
**5:03:39**
